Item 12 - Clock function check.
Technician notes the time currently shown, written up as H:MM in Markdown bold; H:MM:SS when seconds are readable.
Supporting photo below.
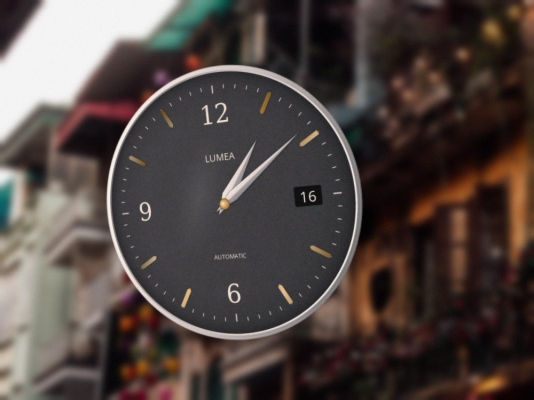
**1:09**
